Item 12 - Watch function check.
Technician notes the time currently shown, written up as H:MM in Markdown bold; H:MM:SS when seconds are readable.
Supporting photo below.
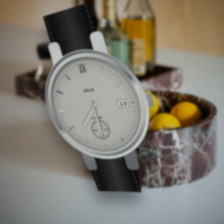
**7:30**
